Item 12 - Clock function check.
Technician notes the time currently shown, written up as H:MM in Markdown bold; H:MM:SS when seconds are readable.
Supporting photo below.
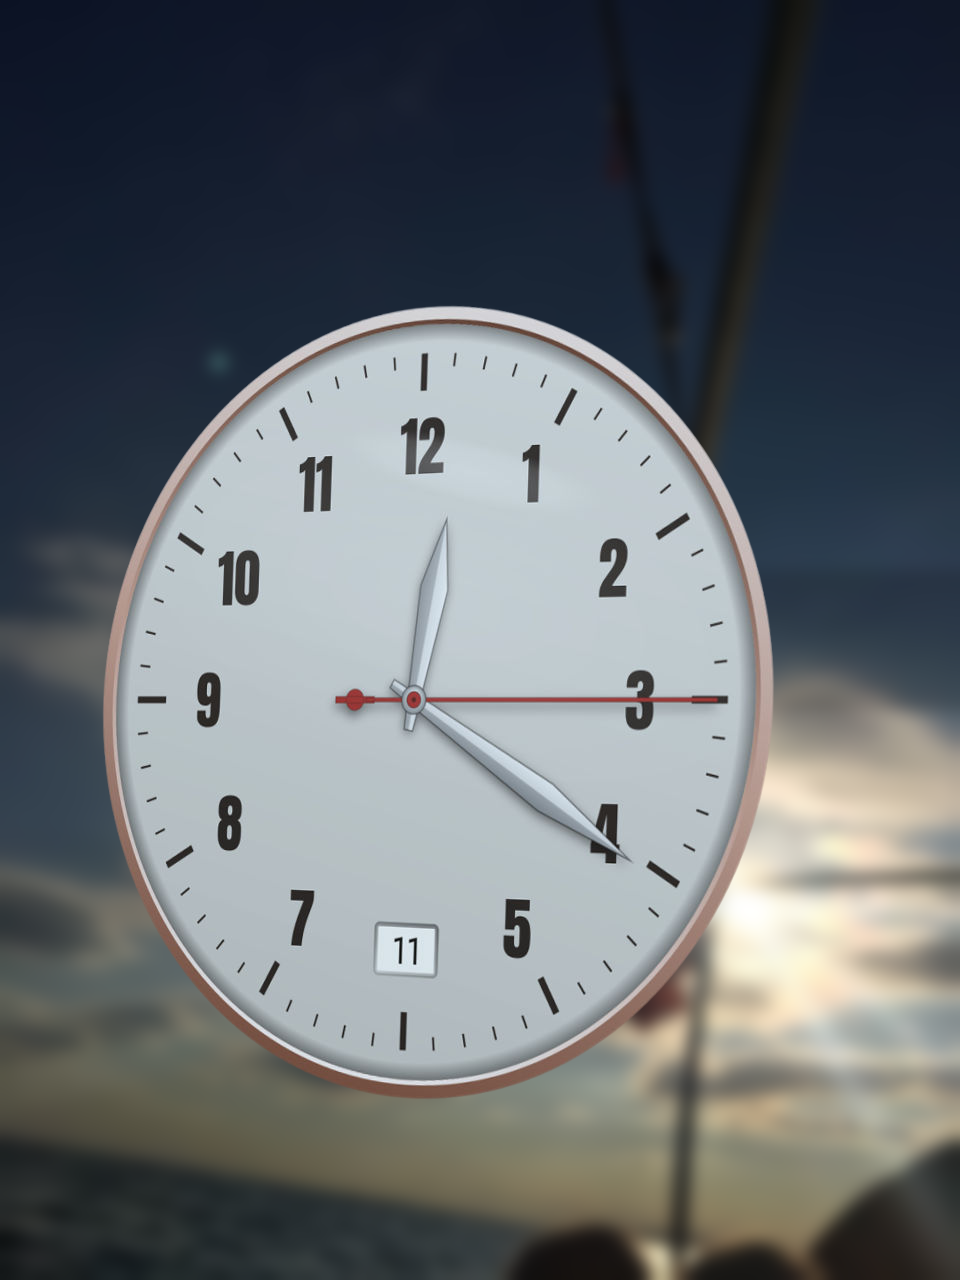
**12:20:15**
